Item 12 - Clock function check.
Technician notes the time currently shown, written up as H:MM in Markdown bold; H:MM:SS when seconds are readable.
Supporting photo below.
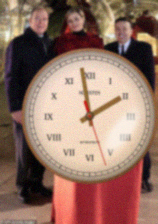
**1:58:27**
